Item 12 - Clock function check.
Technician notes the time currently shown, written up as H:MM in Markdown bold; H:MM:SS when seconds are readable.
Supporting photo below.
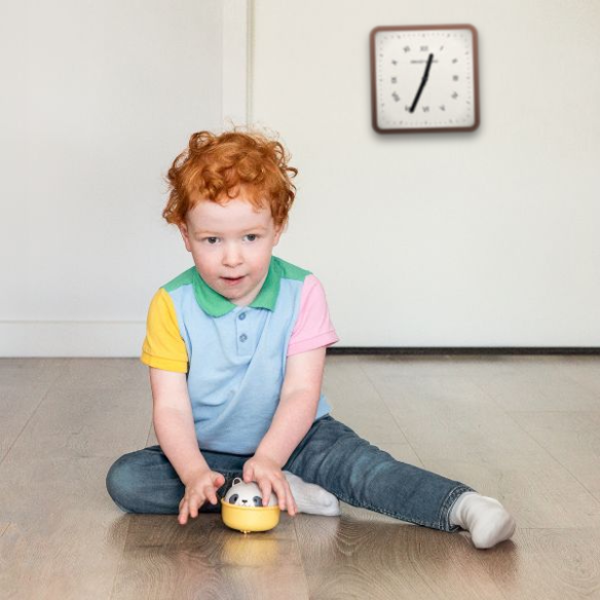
**12:34**
